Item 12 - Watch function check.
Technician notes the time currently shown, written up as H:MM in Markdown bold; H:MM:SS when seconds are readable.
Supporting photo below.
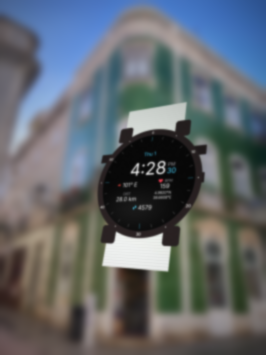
**4:28**
